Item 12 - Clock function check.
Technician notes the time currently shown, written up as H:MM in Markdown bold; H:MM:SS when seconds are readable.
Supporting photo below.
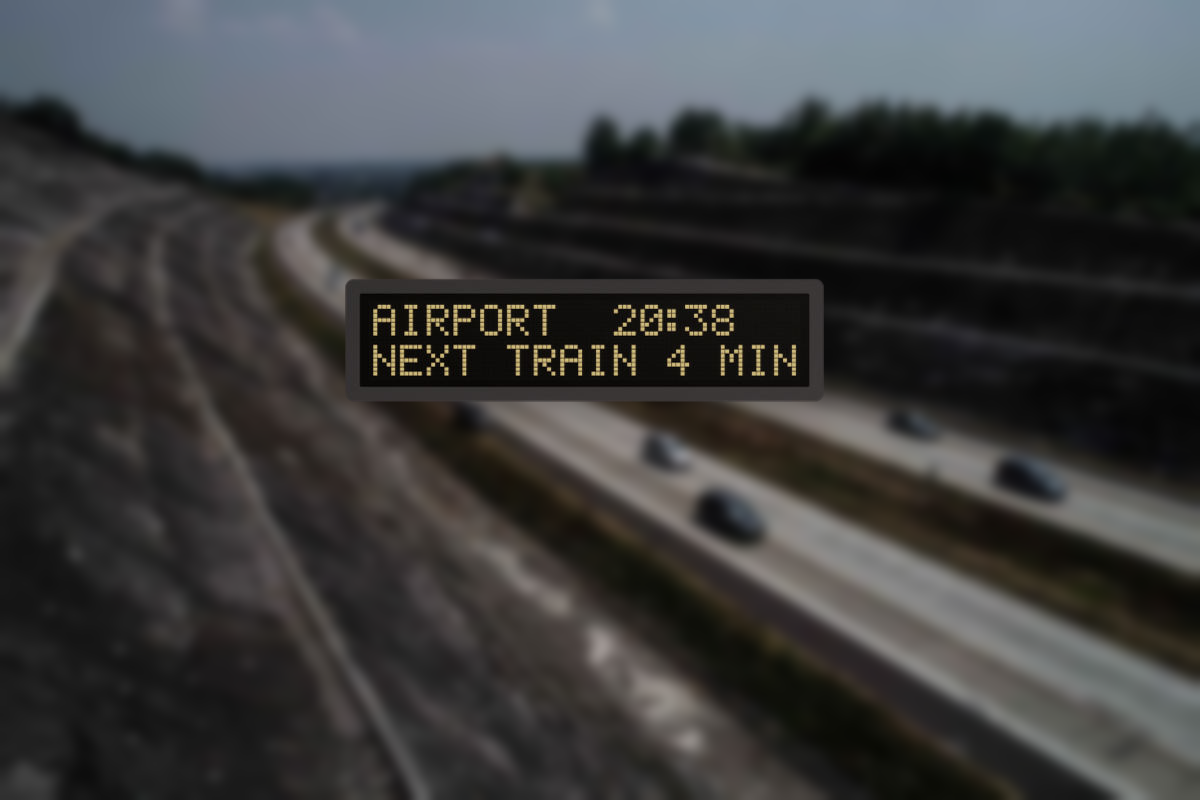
**20:38**
